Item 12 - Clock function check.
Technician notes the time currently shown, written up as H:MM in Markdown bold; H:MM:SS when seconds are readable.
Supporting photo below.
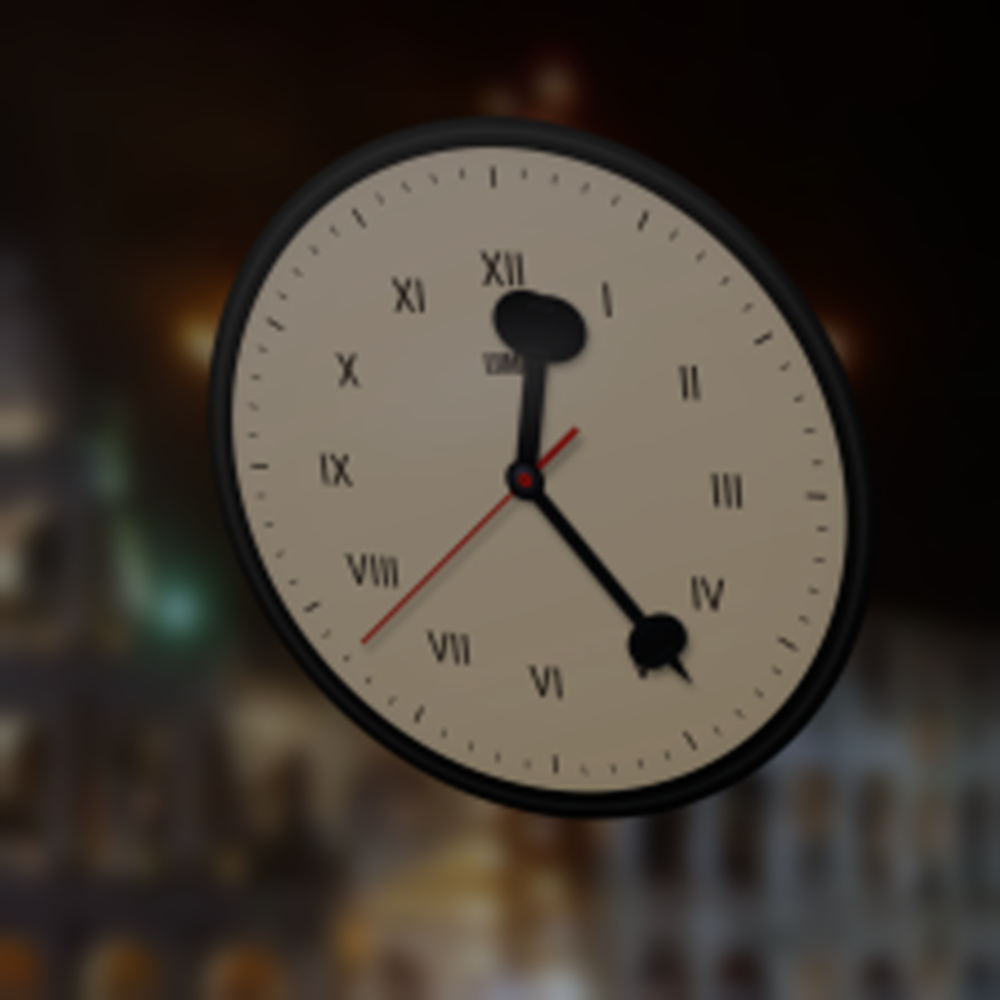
**12:23:38**
